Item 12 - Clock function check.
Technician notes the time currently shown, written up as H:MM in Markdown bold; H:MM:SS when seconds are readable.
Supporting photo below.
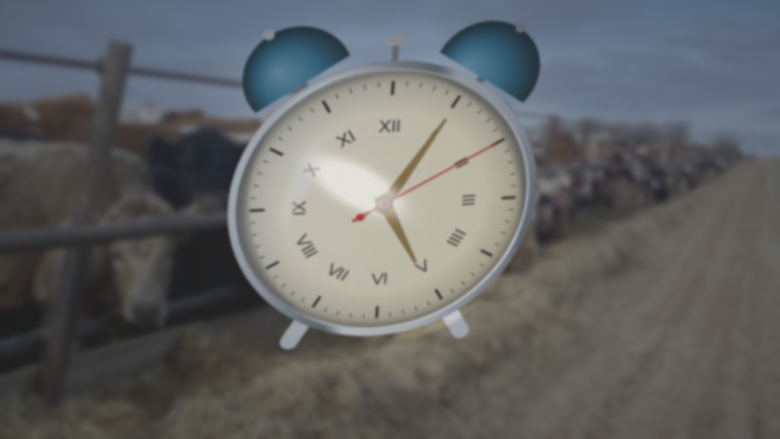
**5:05:10**
